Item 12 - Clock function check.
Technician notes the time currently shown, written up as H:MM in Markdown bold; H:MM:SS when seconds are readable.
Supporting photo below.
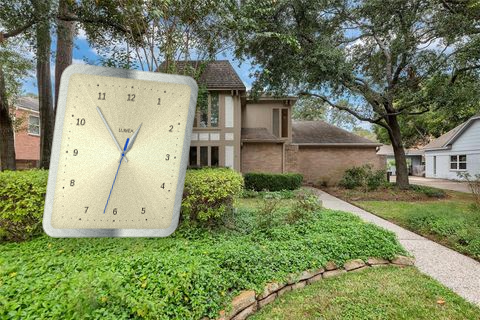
**12:53:32**
